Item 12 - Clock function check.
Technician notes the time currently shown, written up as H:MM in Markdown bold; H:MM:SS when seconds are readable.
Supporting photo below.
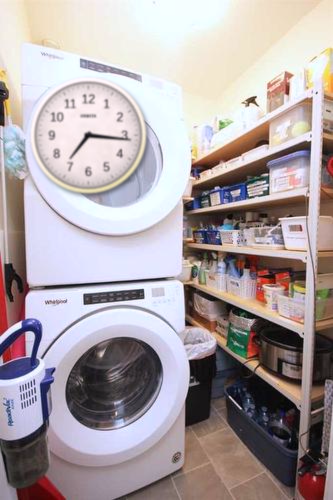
**7:16**
